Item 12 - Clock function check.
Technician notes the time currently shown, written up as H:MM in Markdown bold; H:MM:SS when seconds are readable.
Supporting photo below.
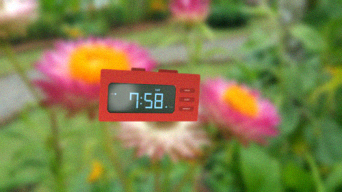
**7:58**
